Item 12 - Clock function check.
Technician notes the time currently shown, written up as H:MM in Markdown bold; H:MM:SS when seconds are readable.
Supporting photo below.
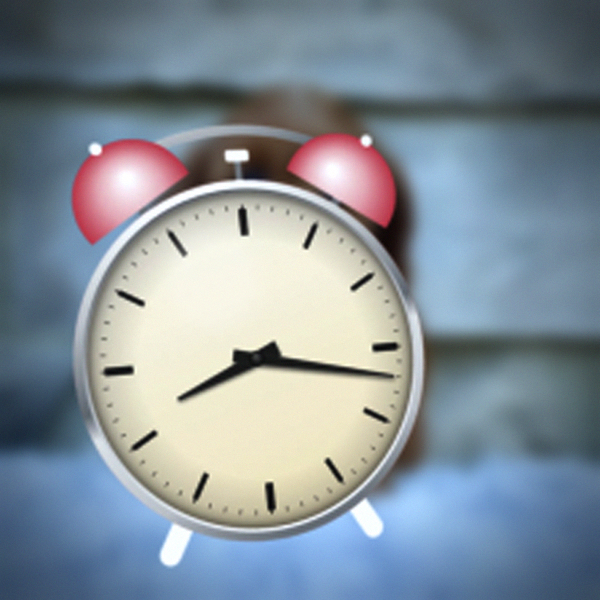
**8:17**
